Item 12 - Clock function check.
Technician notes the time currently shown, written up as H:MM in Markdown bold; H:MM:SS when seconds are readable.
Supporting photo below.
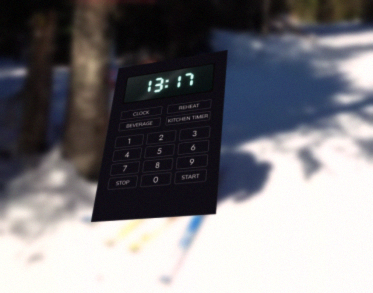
**13:17**
